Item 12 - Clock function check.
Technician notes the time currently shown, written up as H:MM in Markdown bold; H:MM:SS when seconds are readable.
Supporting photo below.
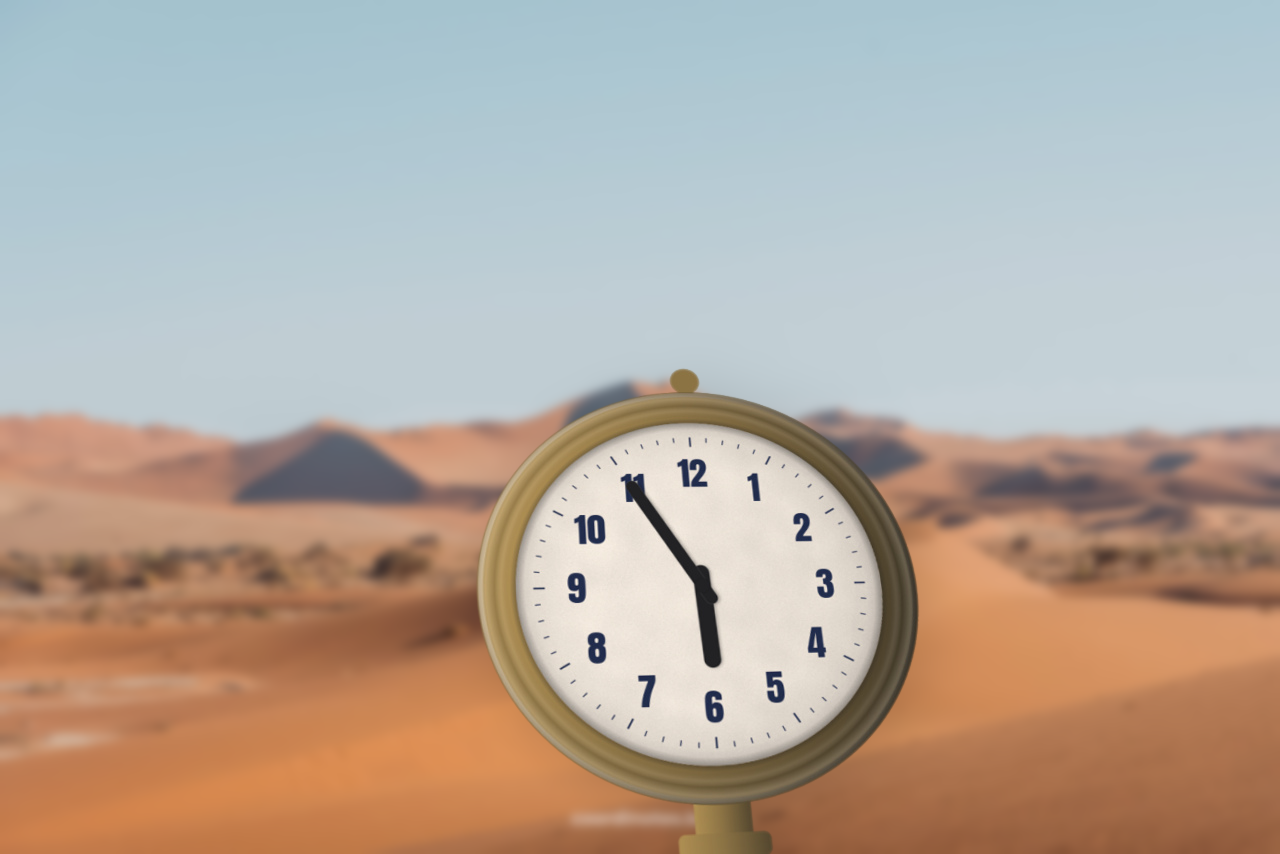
**5:55**
